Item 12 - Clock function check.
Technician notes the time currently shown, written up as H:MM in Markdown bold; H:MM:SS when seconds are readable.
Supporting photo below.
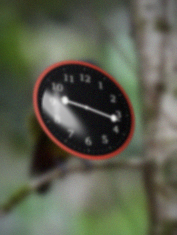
**9:17**
